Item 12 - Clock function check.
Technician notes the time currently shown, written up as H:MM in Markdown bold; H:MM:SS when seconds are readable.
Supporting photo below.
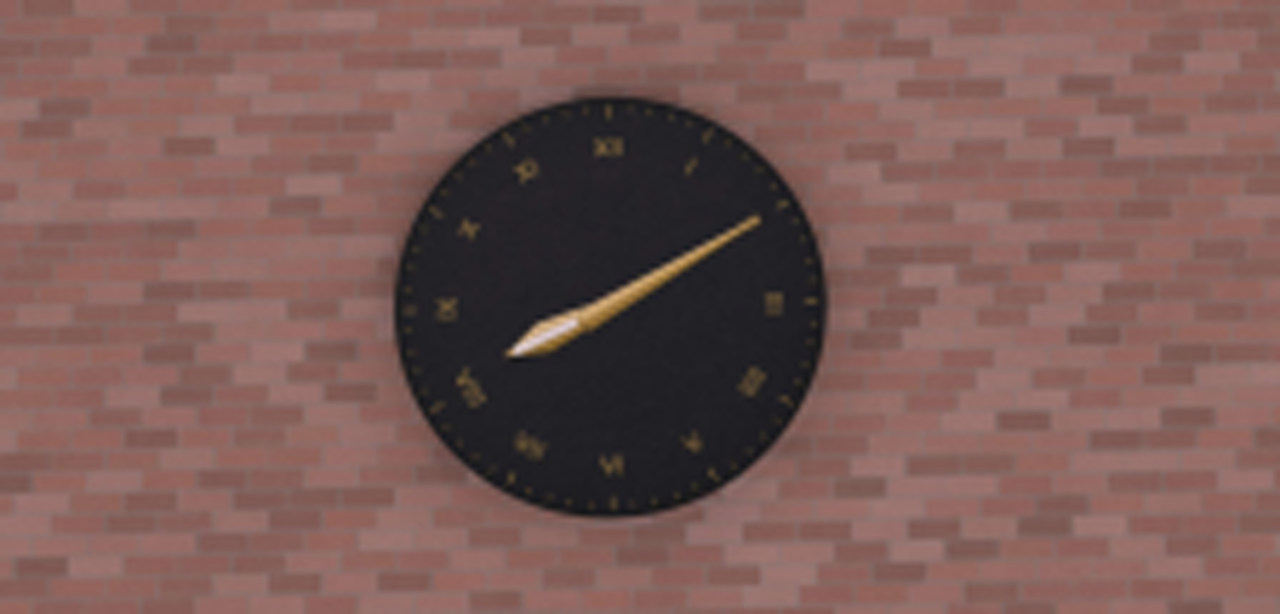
**8:10**
